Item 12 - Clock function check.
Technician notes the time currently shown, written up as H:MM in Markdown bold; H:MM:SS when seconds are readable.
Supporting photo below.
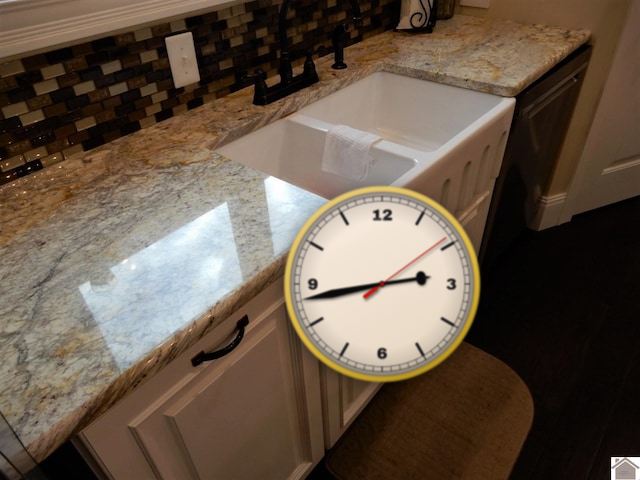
**2:43:09**
